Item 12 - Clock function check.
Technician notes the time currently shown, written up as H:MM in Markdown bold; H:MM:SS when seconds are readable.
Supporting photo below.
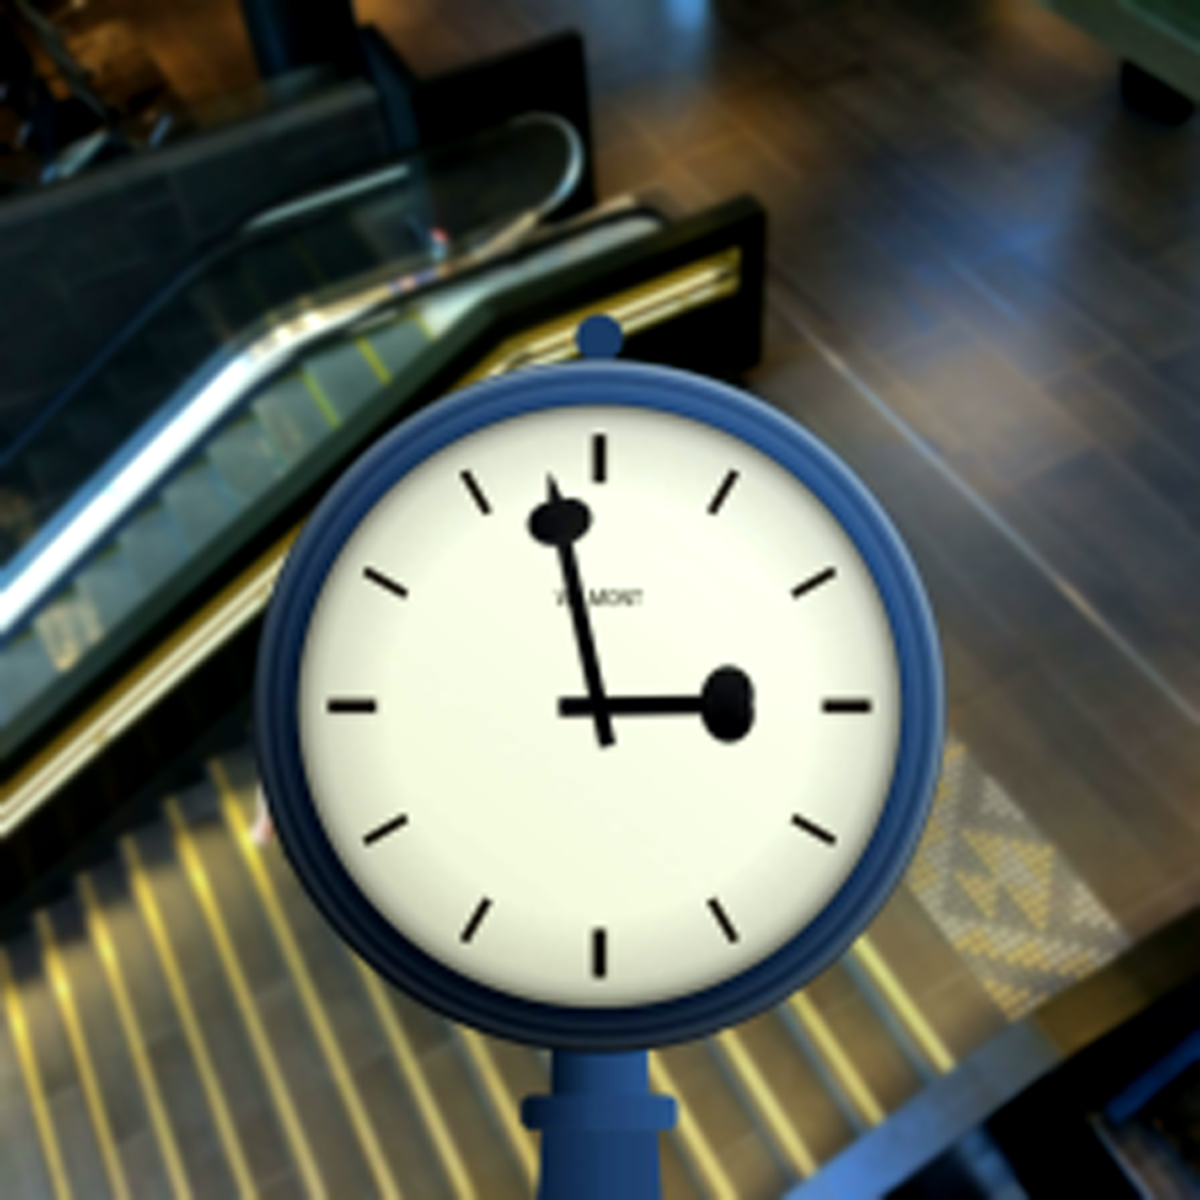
**2:58**
